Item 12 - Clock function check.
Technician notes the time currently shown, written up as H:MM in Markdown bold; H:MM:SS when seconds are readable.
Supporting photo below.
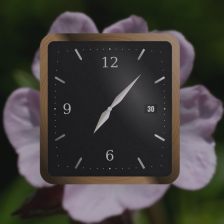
**7:07**
